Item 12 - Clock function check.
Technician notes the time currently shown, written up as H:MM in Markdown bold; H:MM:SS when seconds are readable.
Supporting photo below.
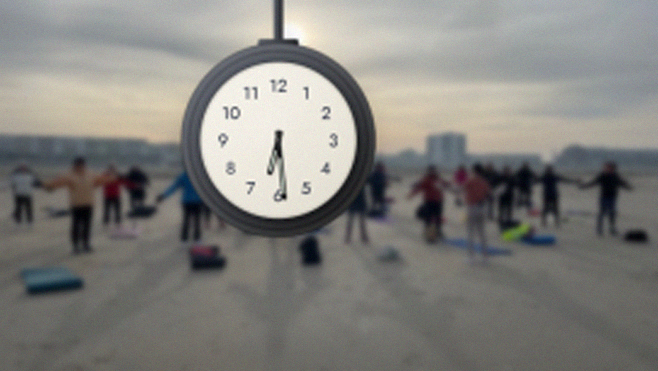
**6:29**
